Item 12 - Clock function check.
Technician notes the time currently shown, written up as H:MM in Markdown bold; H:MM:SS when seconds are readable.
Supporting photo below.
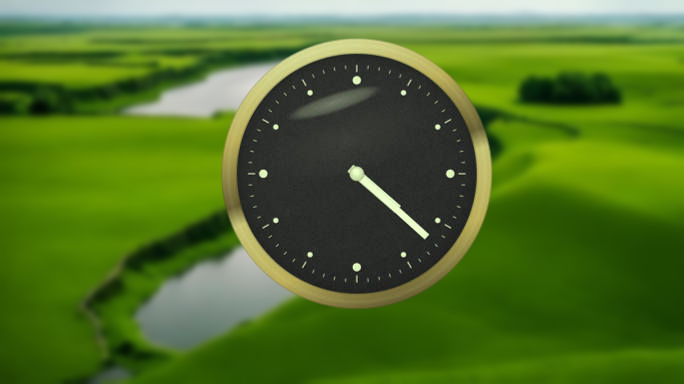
**4:22**
